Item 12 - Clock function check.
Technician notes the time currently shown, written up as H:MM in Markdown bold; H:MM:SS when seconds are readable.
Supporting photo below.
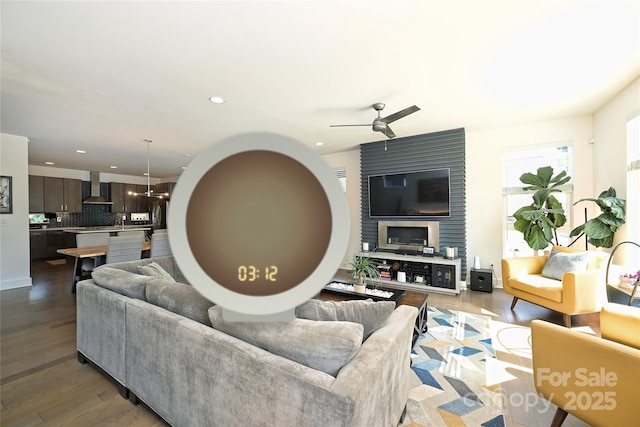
**3:12**
